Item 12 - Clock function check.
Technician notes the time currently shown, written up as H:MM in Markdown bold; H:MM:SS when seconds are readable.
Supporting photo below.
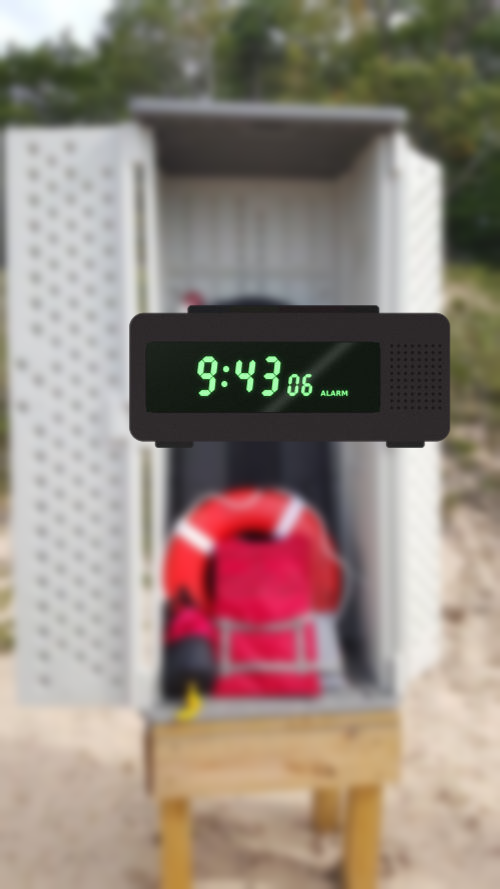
**9:43:06**
